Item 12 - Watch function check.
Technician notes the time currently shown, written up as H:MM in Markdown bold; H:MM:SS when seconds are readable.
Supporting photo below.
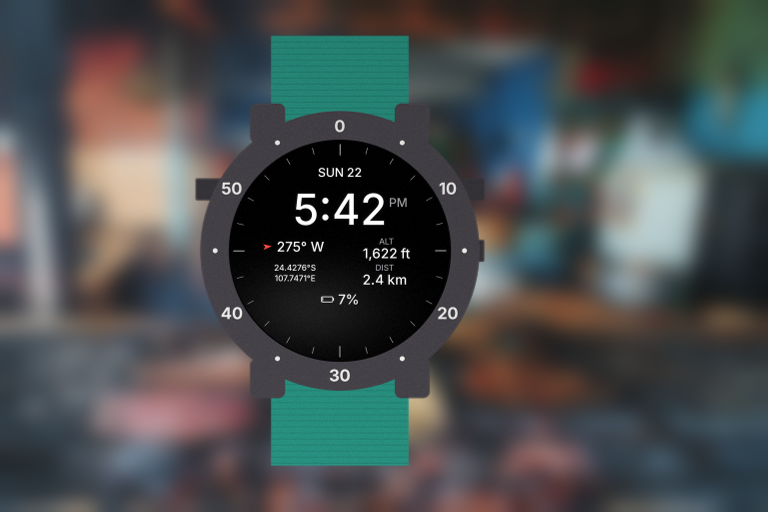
**5:42**
